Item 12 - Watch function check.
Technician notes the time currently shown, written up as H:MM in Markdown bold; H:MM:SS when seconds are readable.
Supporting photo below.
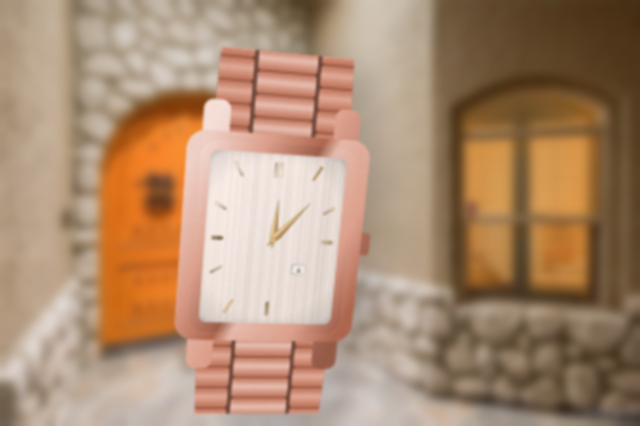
**12:07**
